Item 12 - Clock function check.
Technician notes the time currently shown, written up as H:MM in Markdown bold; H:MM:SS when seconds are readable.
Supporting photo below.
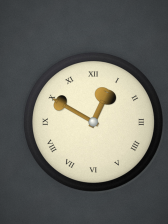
**12:50**
